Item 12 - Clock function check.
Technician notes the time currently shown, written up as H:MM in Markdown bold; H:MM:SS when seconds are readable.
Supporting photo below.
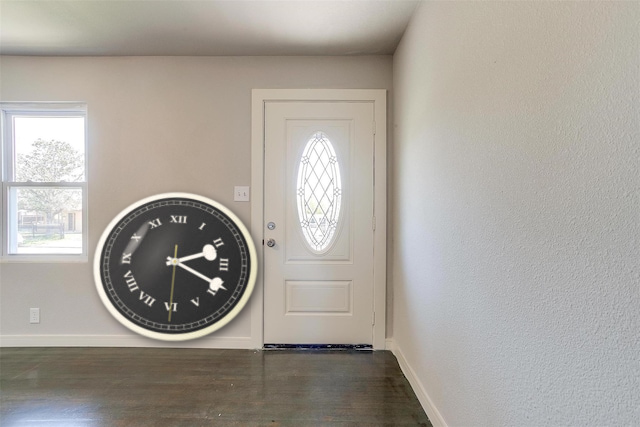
**2:19:30**
